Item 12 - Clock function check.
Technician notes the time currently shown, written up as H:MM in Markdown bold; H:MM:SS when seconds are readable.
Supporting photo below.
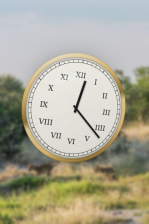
**12:22**
